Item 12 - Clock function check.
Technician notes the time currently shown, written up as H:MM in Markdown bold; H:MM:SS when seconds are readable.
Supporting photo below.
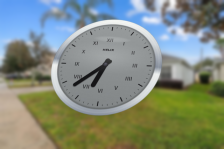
**6:38**
